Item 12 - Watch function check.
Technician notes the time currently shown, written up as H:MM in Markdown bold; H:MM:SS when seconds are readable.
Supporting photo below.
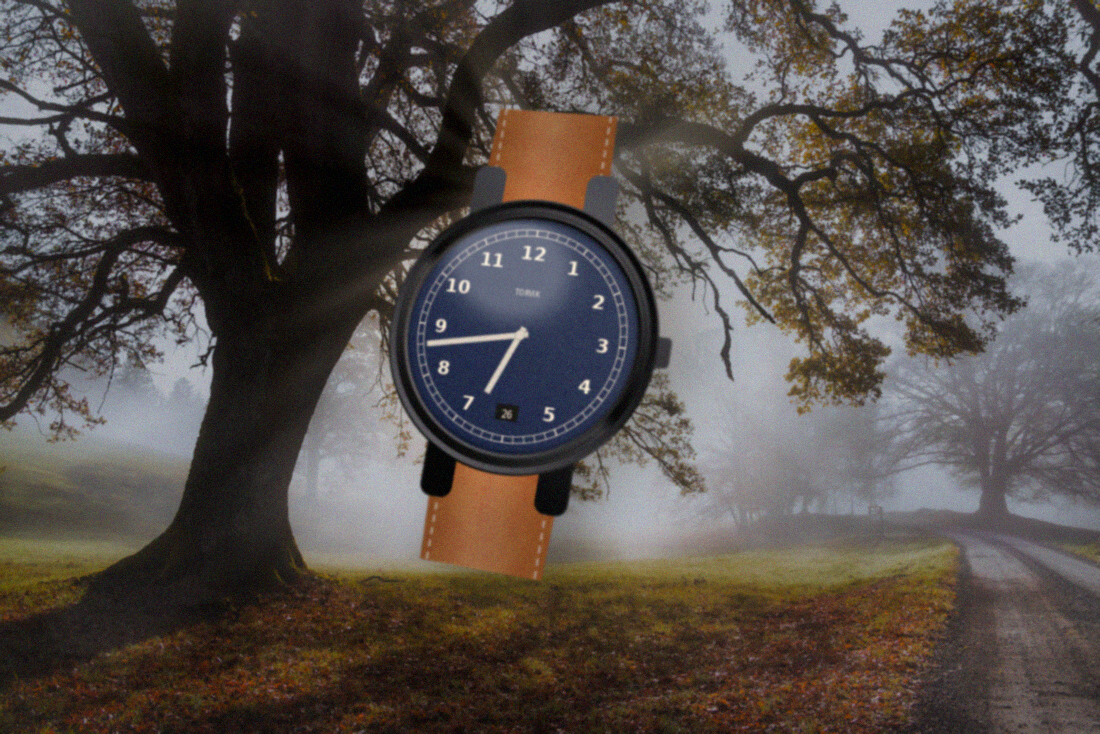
**6:43**
